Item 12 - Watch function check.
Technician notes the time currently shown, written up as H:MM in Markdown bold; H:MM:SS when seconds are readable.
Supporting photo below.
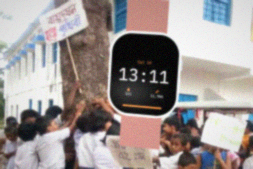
**13:11**
